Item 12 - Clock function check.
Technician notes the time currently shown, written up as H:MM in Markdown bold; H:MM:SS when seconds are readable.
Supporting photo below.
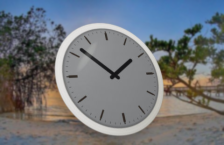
**1:52**
